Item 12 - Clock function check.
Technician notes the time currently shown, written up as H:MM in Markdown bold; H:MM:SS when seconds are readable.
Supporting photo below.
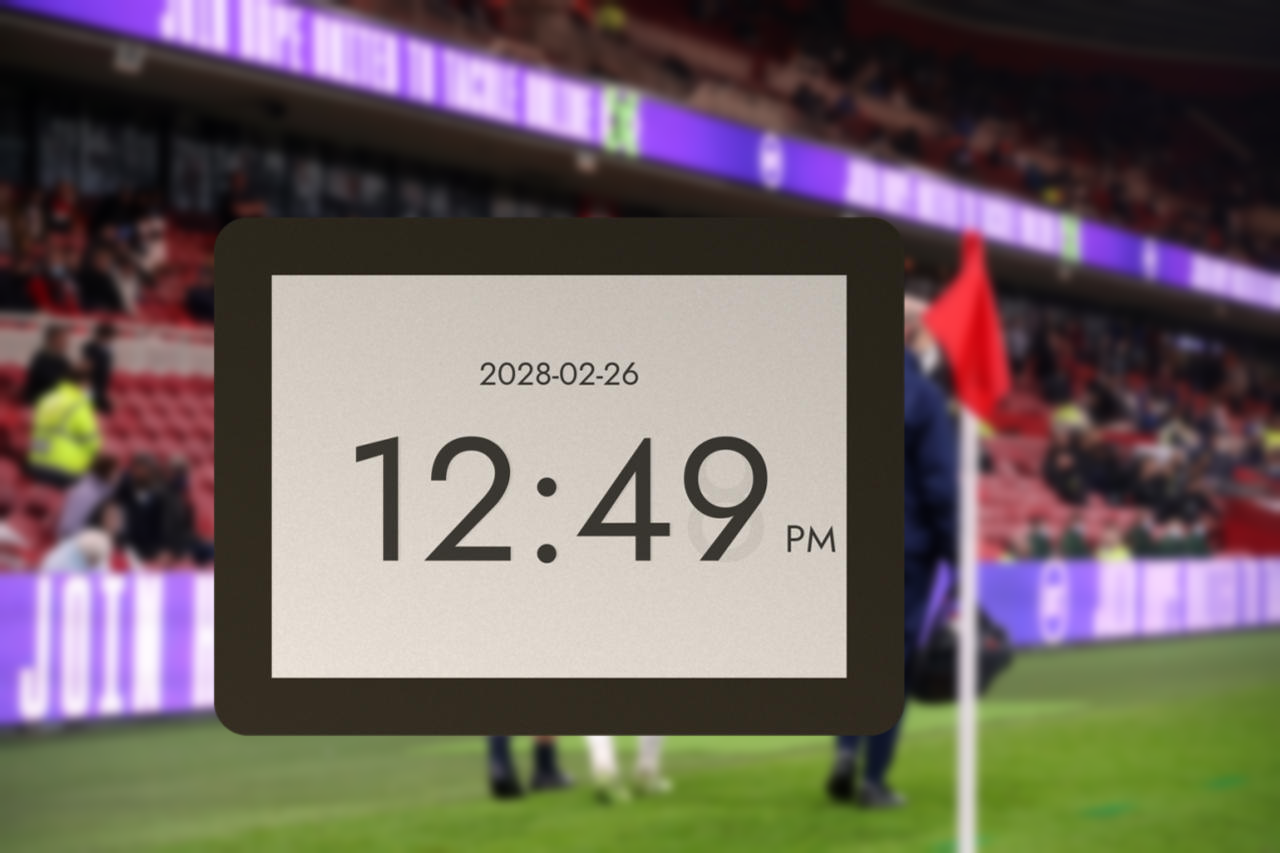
**12:49**
